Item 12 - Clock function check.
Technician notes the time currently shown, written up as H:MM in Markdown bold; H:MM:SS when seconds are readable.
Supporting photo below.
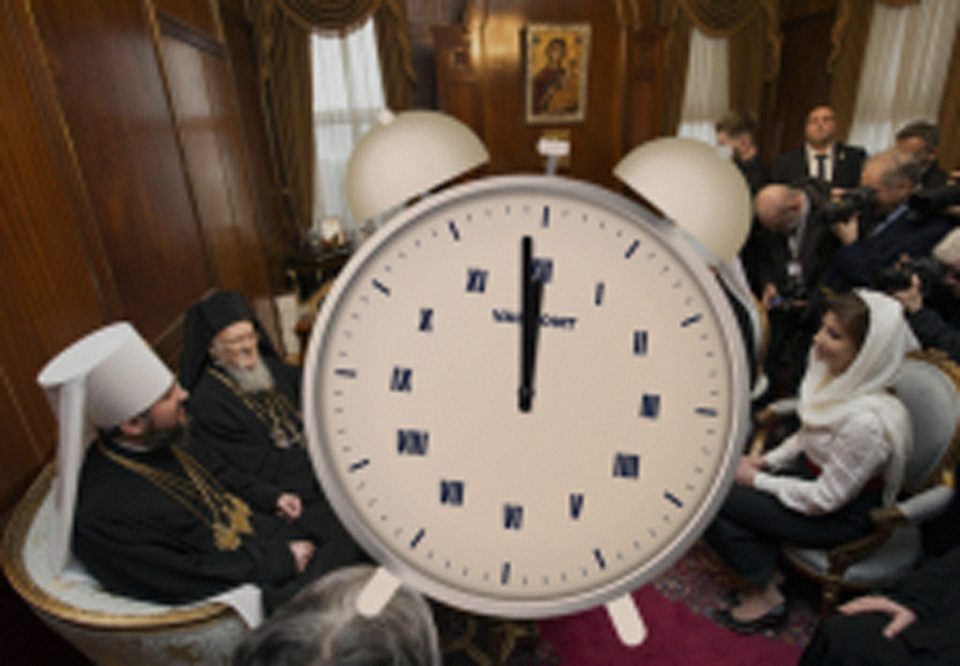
**11:59**
